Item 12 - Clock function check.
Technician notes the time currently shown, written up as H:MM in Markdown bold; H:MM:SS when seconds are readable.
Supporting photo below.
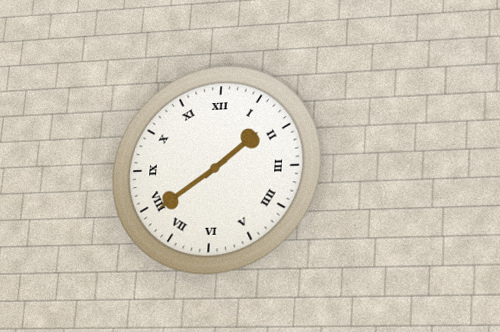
**1:39**
